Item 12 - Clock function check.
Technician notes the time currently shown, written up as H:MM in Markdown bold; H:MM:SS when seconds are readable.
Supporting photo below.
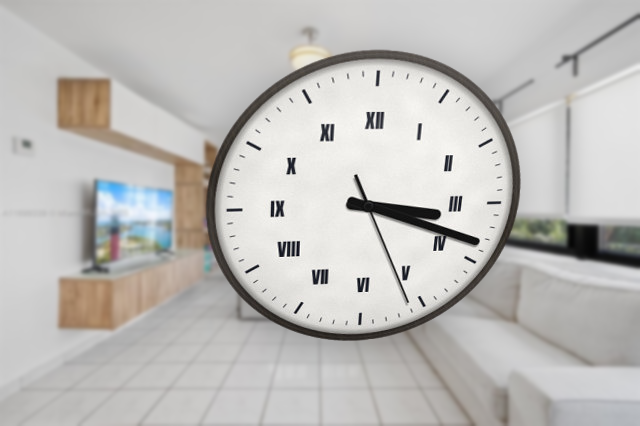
**3:18:26**
